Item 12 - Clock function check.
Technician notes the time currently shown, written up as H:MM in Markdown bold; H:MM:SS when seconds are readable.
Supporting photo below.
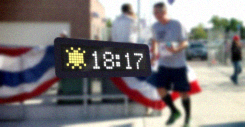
**18:17**
